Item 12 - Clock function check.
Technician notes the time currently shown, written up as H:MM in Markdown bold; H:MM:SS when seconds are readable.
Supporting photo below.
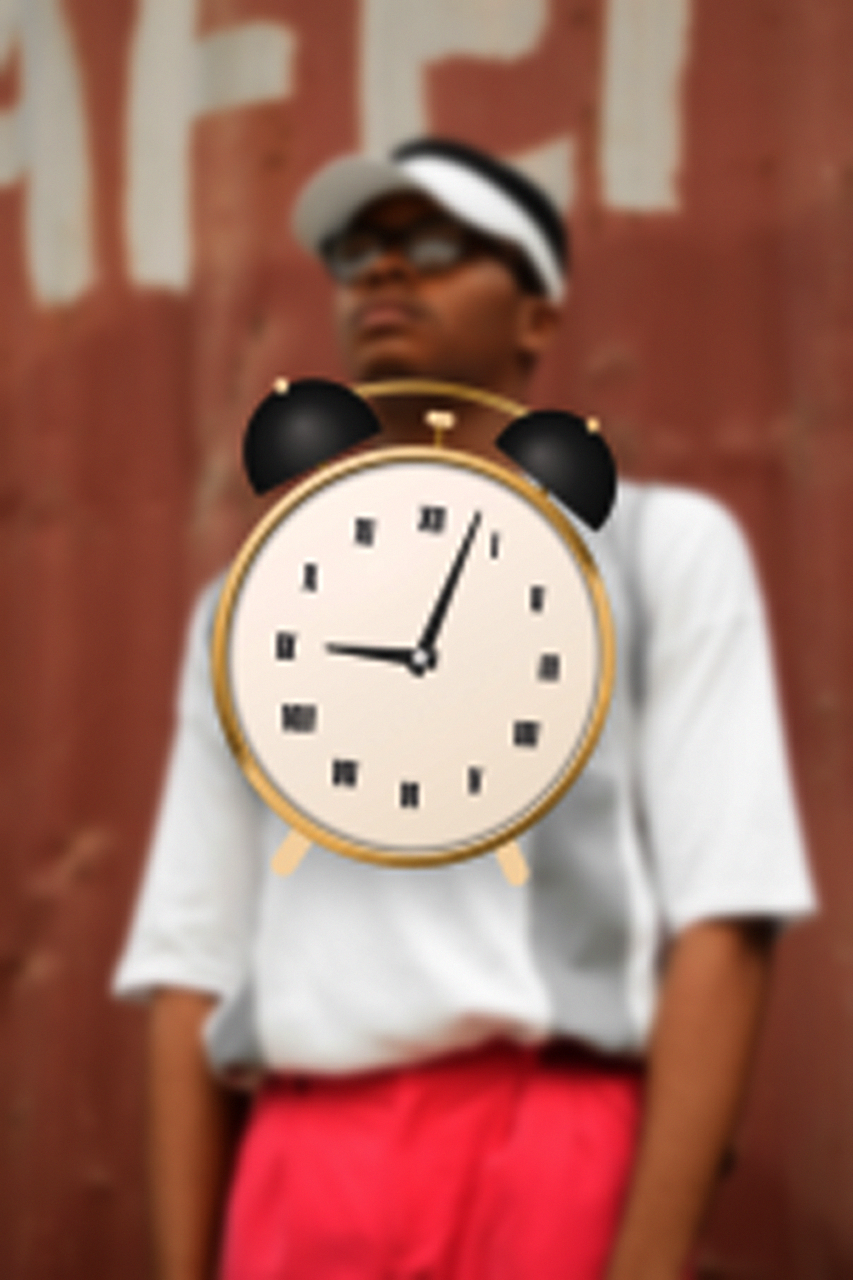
**9:03**
